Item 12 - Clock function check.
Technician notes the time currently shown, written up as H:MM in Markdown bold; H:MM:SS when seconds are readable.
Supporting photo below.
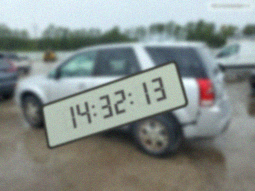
**14:32:13**
